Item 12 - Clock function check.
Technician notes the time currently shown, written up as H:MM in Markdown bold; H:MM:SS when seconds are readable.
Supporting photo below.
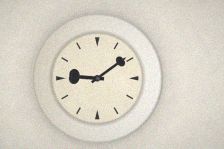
**9:09**
